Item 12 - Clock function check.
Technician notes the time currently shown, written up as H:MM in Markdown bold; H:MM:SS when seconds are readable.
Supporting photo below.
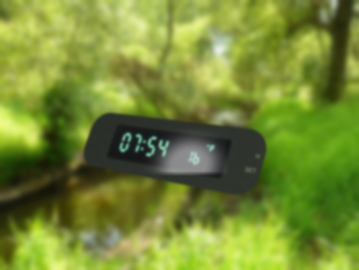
**7:54**
